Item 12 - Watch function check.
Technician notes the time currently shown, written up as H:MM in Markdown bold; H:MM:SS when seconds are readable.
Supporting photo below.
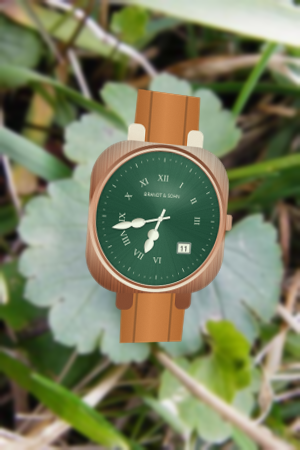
**6:43**
